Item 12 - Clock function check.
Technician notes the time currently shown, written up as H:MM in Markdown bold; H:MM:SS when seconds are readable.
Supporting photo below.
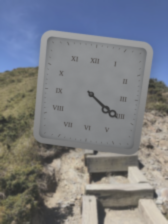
**4:21**
